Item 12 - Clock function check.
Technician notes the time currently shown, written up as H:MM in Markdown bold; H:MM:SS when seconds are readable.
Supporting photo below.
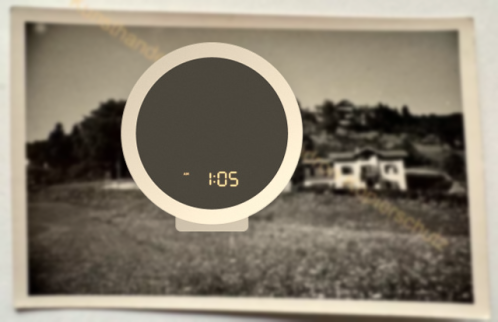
**1:05**
